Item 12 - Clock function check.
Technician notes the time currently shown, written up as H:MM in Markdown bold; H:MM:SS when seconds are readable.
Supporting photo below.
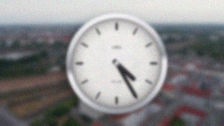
**4:25**
